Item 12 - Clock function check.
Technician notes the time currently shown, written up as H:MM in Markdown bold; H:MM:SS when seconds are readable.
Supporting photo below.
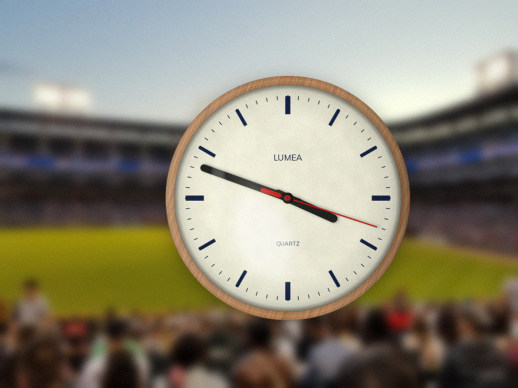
**3:48:18**
